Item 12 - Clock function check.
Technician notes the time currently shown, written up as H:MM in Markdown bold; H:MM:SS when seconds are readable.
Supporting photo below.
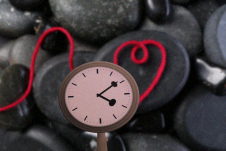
**4:09**
